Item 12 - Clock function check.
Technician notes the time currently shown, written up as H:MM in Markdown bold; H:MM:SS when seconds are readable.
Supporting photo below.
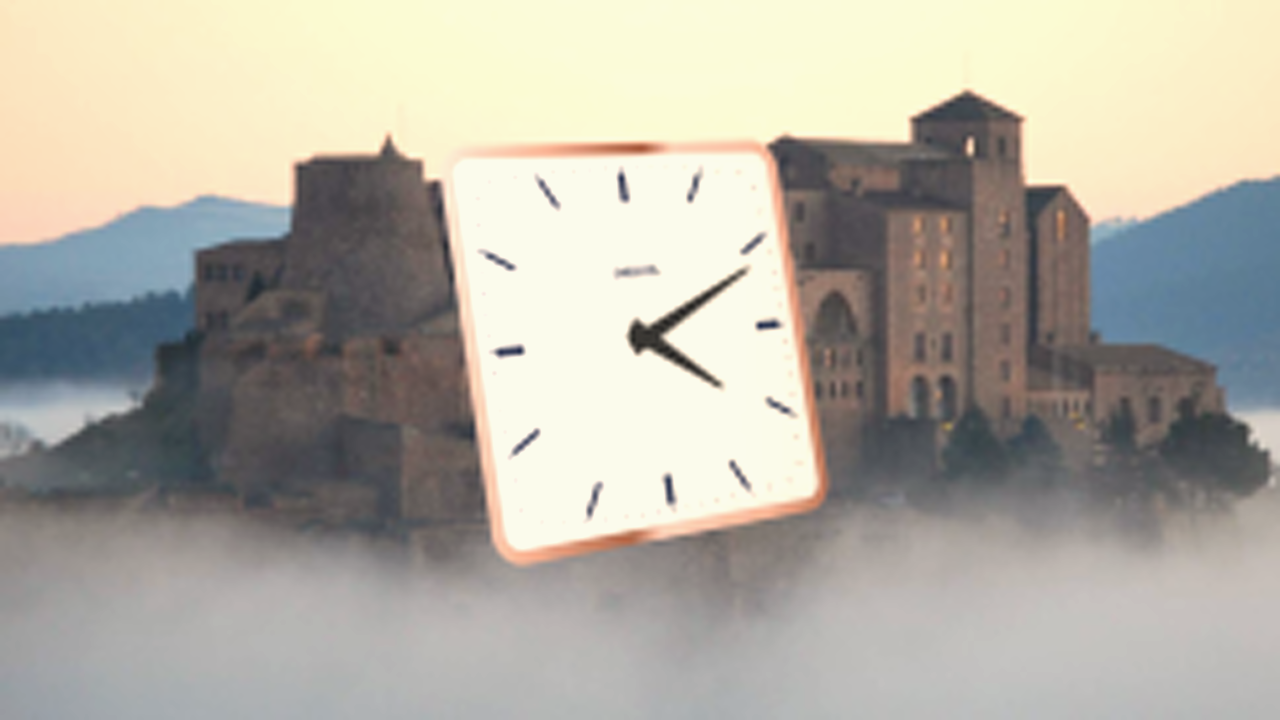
**4:11**
